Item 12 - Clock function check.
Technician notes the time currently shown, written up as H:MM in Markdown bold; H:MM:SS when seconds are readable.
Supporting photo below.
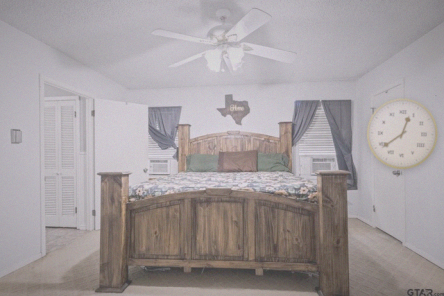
**12:39**
